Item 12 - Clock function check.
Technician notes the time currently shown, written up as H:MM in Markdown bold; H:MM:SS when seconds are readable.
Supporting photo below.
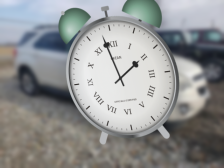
**1:58**
